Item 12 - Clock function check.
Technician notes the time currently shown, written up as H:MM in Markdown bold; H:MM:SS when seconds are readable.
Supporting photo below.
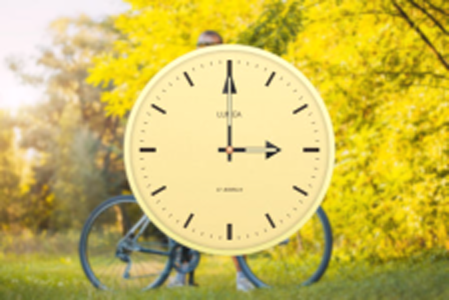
**3:00**
